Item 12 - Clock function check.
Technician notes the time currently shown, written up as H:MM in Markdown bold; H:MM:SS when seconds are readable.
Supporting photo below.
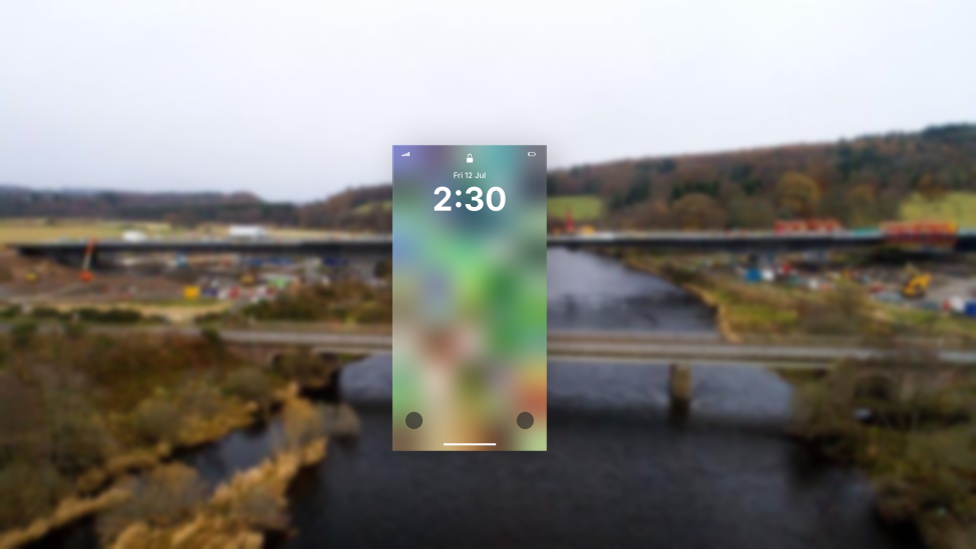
**2:30**
